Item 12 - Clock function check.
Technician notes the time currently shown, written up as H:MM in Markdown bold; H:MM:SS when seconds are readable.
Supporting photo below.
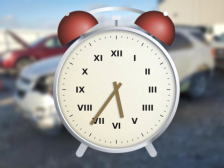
**5:36**
